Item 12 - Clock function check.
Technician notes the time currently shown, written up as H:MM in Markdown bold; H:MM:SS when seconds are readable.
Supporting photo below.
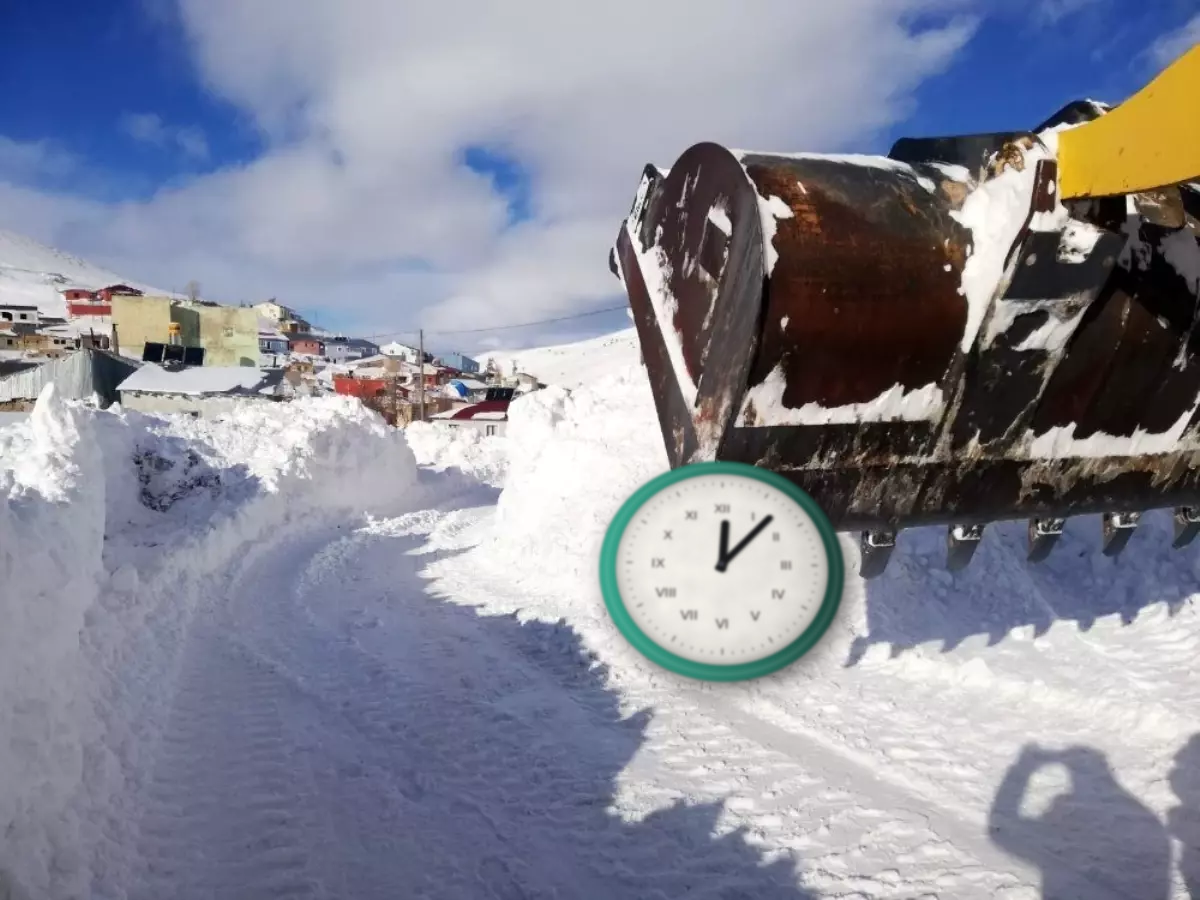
**12:07**
